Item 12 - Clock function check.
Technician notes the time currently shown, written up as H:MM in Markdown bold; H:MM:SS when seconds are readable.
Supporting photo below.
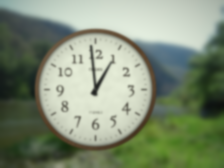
**12:59**
